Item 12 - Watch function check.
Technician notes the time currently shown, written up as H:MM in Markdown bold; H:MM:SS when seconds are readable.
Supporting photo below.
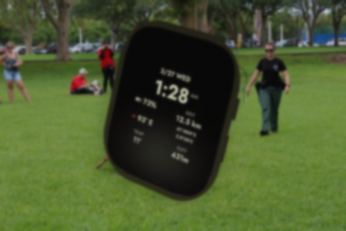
**1:28**
